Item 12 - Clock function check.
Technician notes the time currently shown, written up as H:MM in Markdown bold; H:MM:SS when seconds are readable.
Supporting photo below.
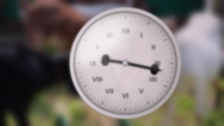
**9:17**
